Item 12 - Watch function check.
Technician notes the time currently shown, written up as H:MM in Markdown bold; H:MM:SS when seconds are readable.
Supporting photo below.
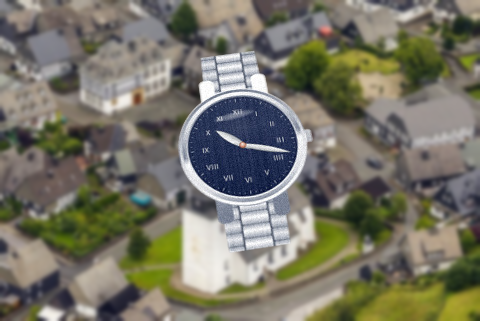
**10:18**
